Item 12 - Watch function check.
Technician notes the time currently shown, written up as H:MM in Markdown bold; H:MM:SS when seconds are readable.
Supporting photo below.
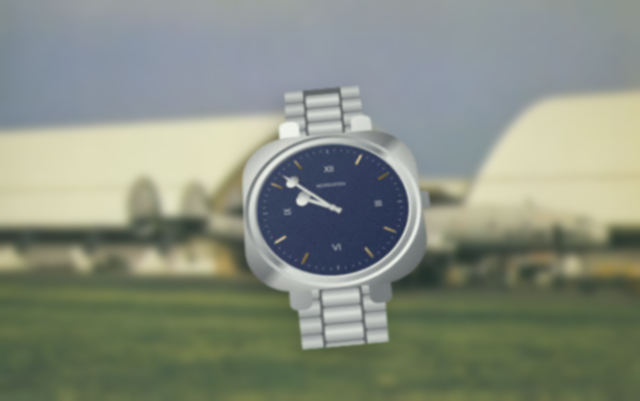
**9:52**
